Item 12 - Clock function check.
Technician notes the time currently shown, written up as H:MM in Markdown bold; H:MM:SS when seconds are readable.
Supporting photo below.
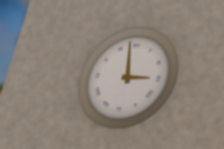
**2:58**
